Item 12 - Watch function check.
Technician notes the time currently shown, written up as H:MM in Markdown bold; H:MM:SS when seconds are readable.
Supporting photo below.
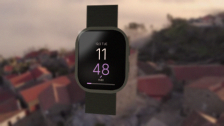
**11:48**
